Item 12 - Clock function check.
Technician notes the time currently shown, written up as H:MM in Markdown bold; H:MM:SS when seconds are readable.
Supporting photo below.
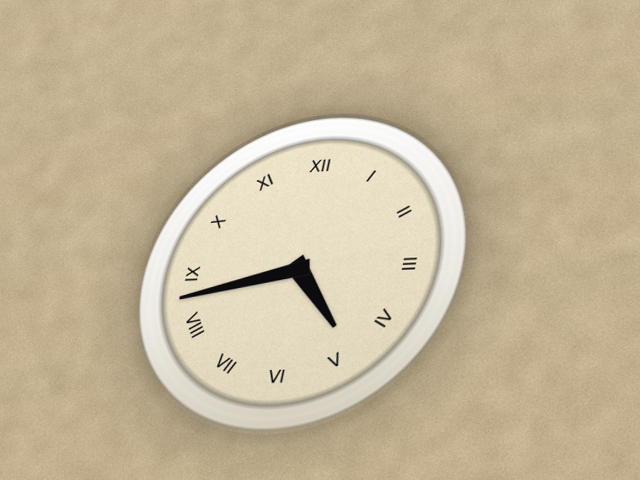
**4:43**
